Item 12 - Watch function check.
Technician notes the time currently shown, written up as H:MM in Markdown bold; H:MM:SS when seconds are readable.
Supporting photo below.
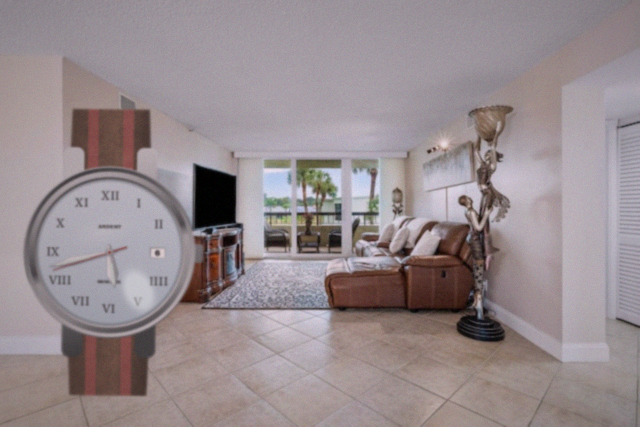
**5:42:42**
